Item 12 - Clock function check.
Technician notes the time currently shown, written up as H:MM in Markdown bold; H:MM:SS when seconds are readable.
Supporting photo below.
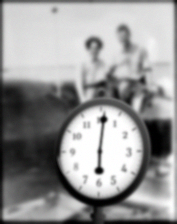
**6:01**
